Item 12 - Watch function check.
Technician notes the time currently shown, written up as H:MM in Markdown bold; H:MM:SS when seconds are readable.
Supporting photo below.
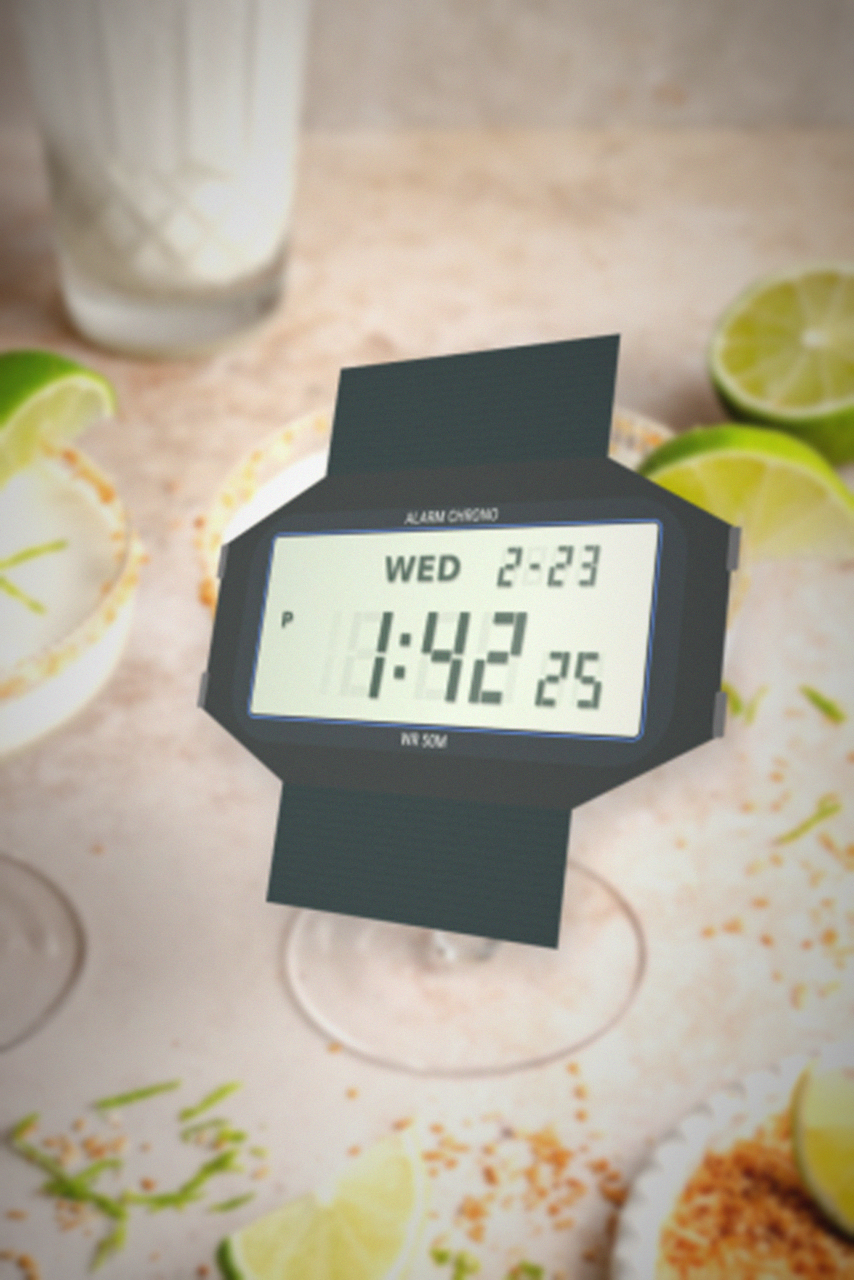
**1:42:25**
